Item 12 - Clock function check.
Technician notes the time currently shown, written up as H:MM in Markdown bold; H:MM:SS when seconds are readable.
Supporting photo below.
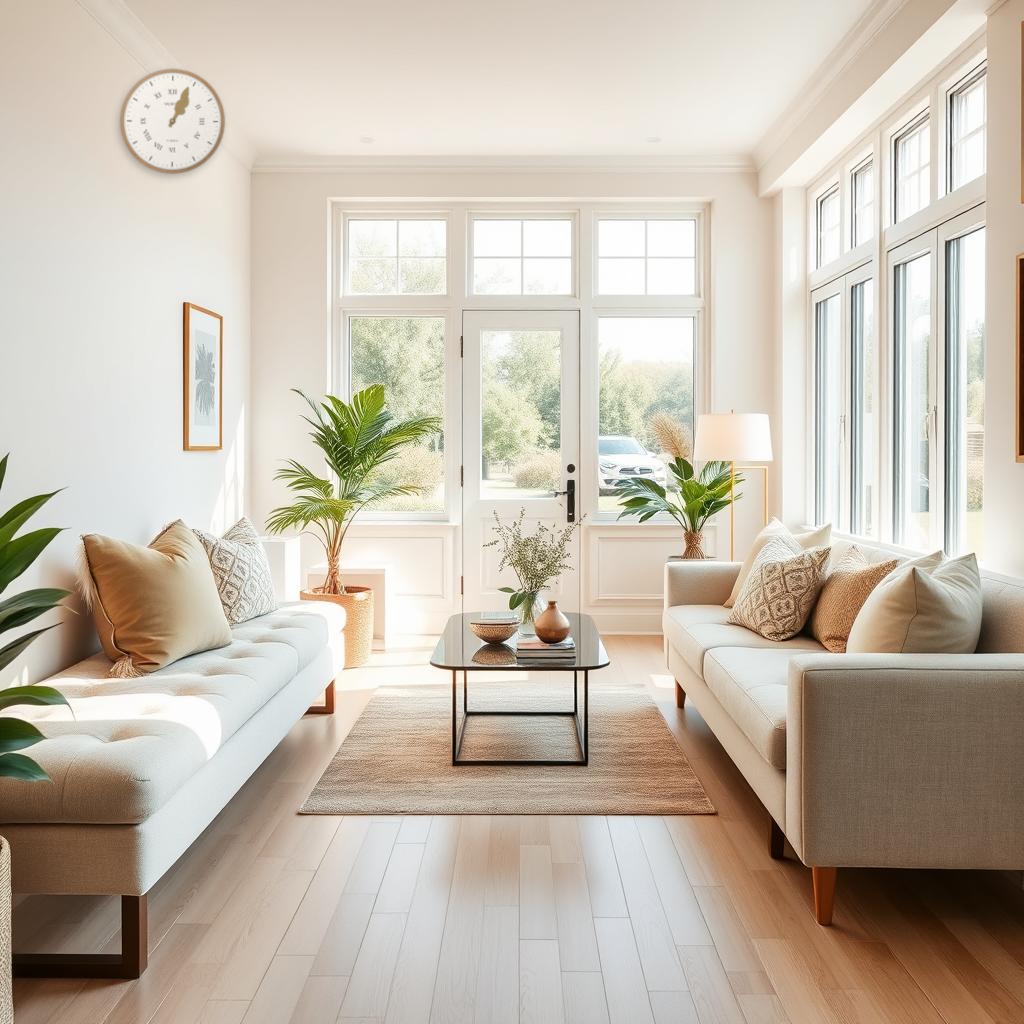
**1:04**
